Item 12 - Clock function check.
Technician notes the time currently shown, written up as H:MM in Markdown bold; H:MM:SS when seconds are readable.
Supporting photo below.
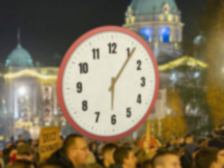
**6:06**
